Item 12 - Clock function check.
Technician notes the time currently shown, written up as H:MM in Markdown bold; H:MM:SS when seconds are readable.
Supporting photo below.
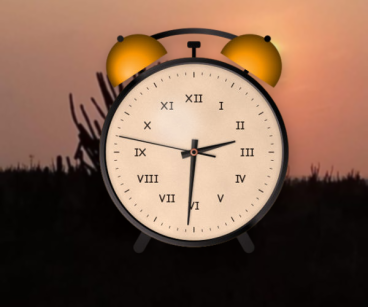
**2:30:47**
